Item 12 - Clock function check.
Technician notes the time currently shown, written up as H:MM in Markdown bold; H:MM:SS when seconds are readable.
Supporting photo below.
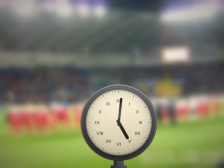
**5:01**
